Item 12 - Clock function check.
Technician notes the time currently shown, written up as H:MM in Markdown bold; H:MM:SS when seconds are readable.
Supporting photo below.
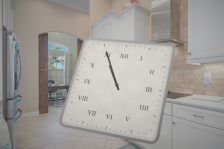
**10:55**
